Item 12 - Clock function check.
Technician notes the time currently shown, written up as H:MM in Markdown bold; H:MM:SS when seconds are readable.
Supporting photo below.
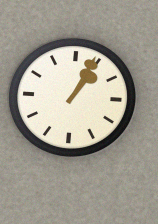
**1:04**
